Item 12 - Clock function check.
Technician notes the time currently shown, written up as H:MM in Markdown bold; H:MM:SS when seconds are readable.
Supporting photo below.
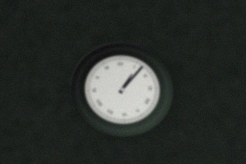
**1:07**
